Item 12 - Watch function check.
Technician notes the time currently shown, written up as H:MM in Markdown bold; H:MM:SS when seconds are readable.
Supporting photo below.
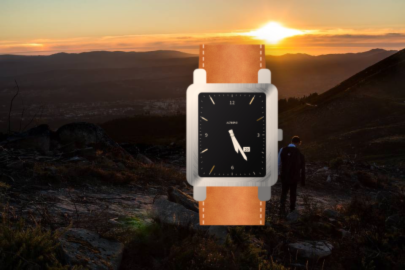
**5:25**
